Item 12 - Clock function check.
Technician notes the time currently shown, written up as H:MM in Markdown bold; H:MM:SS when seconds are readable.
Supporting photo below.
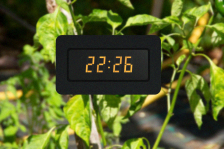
**22:26**
